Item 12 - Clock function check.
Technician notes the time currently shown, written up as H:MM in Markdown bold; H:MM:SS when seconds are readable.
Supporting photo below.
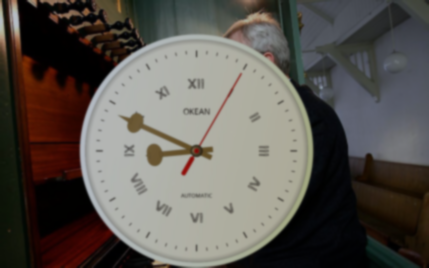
**8:49:05**
